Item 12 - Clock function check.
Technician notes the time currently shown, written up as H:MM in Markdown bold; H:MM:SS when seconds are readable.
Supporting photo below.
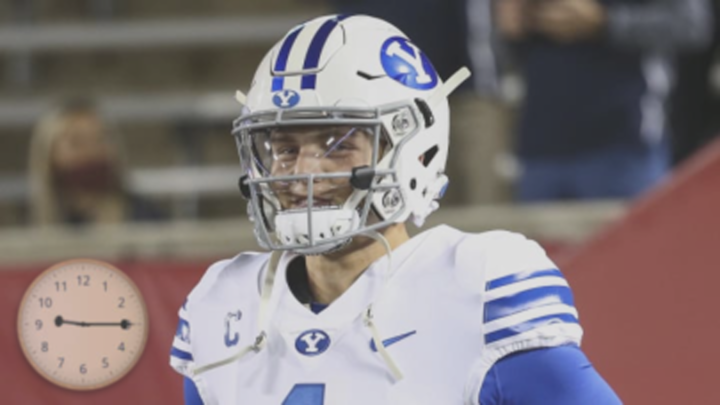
**9:15**
